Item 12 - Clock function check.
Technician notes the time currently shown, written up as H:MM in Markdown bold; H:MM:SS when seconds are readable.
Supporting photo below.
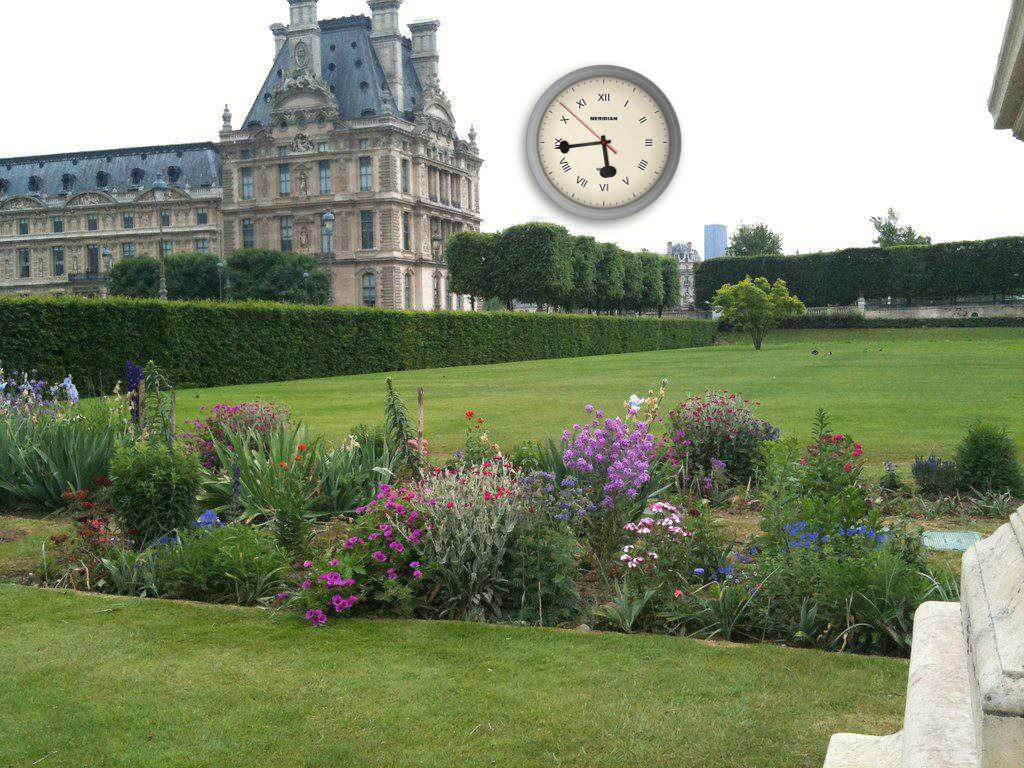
**5:43:52**
